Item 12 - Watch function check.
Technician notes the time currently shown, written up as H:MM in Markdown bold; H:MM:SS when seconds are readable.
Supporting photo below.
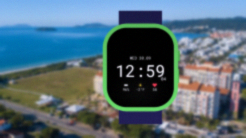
**12:59**
